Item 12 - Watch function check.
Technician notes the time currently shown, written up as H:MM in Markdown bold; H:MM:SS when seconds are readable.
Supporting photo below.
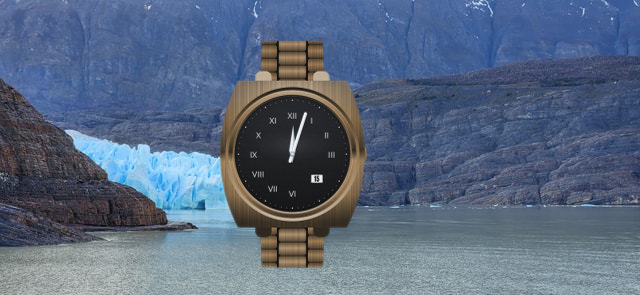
**12:03**
